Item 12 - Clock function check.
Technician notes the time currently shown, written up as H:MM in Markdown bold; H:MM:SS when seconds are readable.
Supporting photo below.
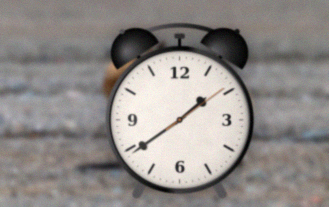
**1:39:09**
